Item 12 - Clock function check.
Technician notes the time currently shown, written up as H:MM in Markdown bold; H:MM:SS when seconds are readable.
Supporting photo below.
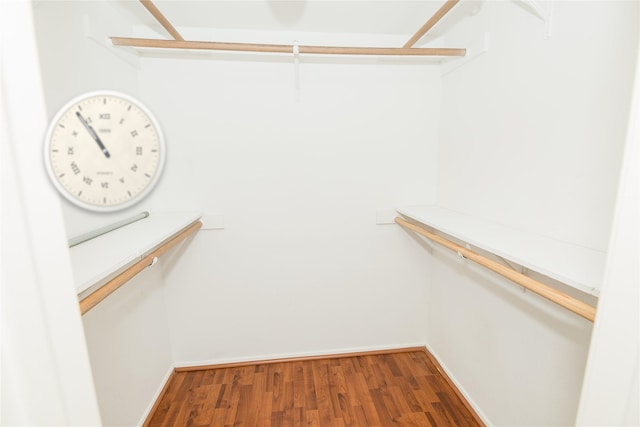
**10:54**
